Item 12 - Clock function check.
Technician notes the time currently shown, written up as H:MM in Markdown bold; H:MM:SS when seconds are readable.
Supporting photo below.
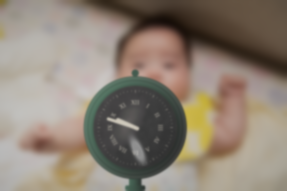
**9:48**
